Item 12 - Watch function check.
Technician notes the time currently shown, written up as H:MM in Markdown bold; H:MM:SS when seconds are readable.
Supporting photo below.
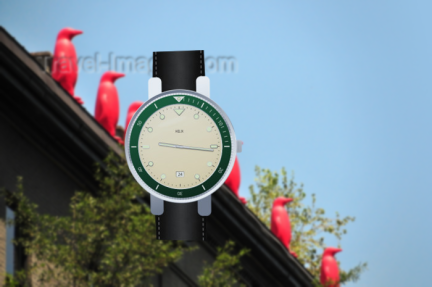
**9:16**
